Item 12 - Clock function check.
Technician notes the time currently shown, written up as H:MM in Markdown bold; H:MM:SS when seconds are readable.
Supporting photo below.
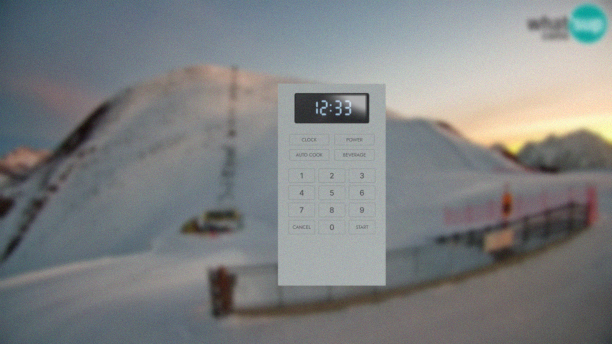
**12:33**
